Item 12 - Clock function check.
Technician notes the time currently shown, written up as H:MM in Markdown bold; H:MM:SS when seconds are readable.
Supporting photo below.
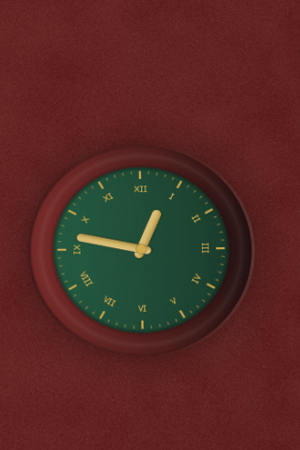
**12:47**
